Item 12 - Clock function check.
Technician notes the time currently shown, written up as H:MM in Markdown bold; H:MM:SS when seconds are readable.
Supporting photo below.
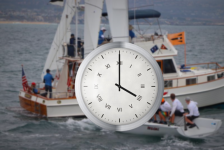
**4:00**
